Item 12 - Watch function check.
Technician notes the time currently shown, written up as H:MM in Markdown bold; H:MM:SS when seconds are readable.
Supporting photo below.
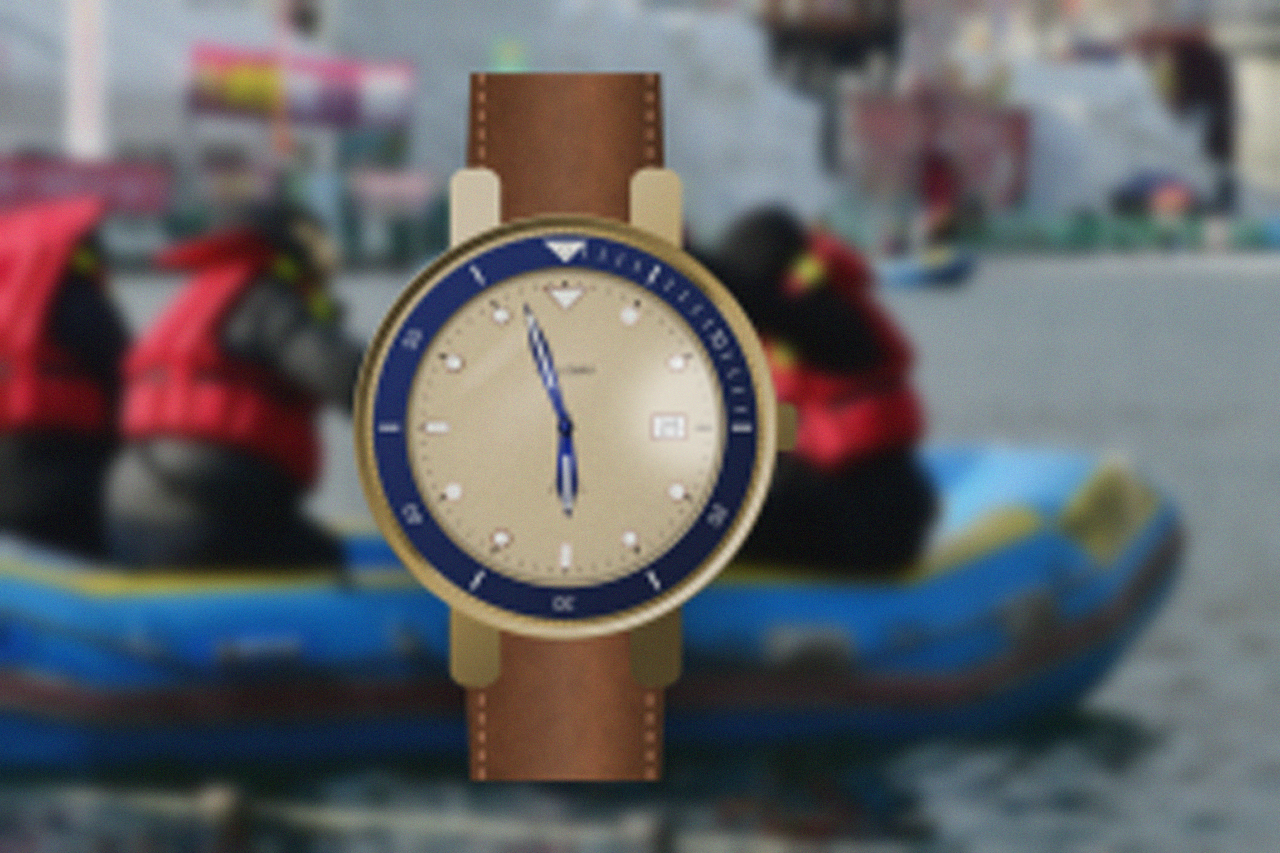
**5:57**
